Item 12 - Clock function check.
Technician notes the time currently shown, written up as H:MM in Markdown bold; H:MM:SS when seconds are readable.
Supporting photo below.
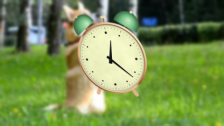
**12:22**
